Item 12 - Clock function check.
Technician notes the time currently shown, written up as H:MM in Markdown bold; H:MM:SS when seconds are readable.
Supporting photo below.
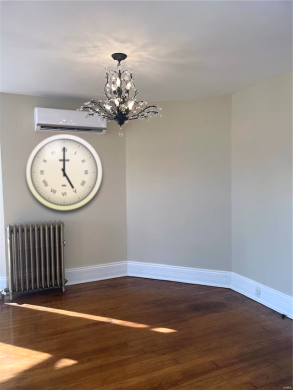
**5:00**
